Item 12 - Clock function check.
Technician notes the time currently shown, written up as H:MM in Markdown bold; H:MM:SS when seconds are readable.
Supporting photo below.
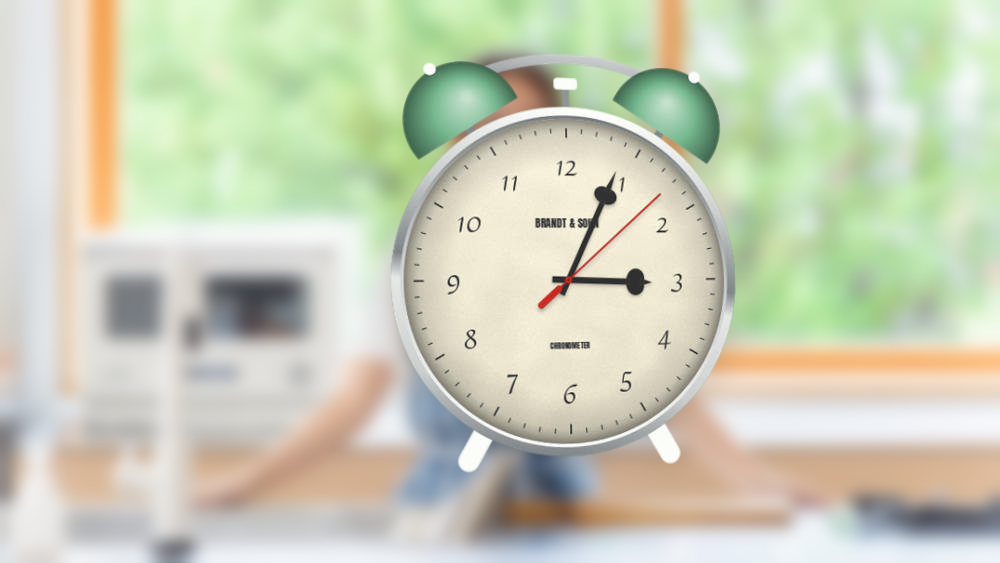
**3:04:08**
